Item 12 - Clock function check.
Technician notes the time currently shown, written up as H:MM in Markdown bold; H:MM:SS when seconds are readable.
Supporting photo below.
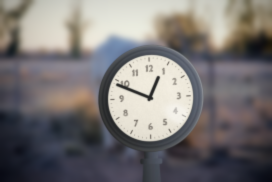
**12:49**
